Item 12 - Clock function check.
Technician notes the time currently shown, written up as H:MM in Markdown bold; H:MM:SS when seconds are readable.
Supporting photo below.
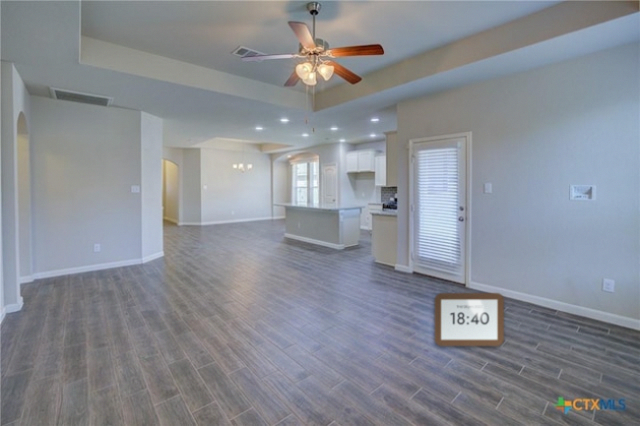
**18:40**
